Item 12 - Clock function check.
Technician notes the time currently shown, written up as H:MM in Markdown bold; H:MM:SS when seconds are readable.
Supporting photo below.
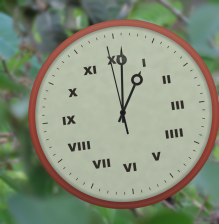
**1:00:59**
